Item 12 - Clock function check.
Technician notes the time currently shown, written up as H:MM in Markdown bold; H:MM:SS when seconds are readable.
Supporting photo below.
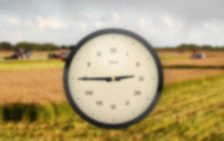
**2:45**
